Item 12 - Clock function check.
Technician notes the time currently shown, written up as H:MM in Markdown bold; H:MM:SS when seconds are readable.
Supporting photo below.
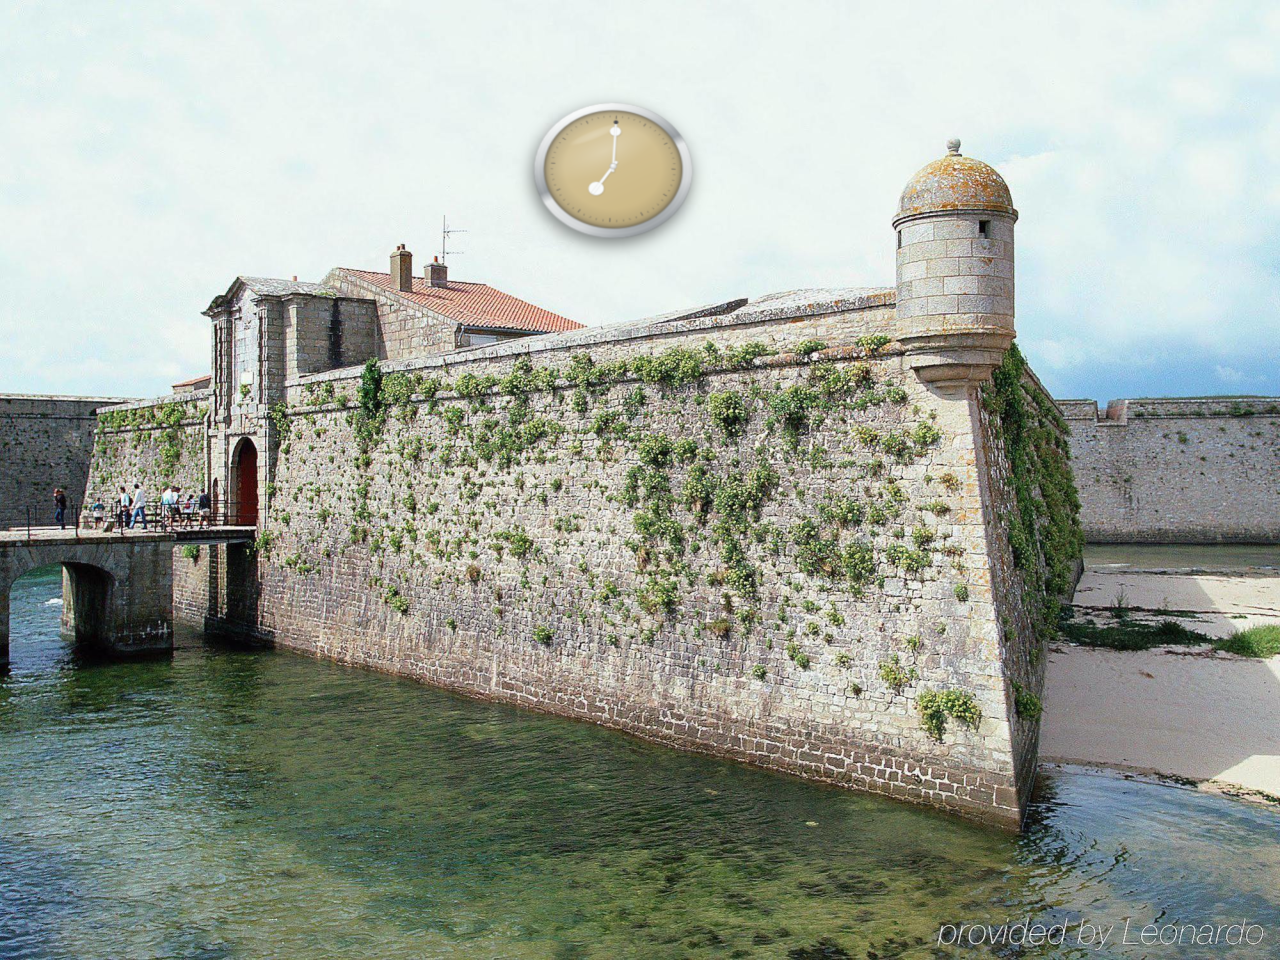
**7:00**
